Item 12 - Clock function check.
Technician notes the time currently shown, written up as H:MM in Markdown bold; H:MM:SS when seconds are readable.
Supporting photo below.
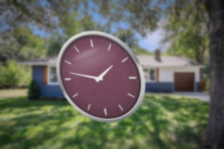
**1:47**
